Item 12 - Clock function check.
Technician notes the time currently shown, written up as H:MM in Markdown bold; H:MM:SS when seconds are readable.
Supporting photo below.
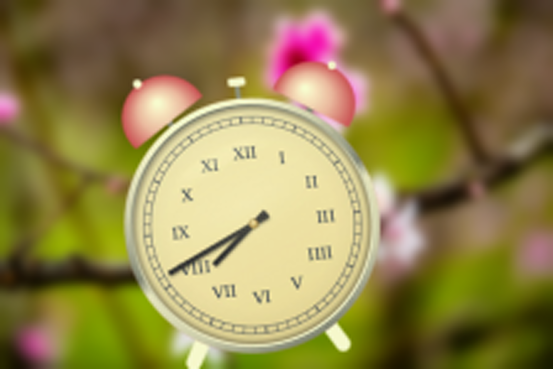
**7:41**
